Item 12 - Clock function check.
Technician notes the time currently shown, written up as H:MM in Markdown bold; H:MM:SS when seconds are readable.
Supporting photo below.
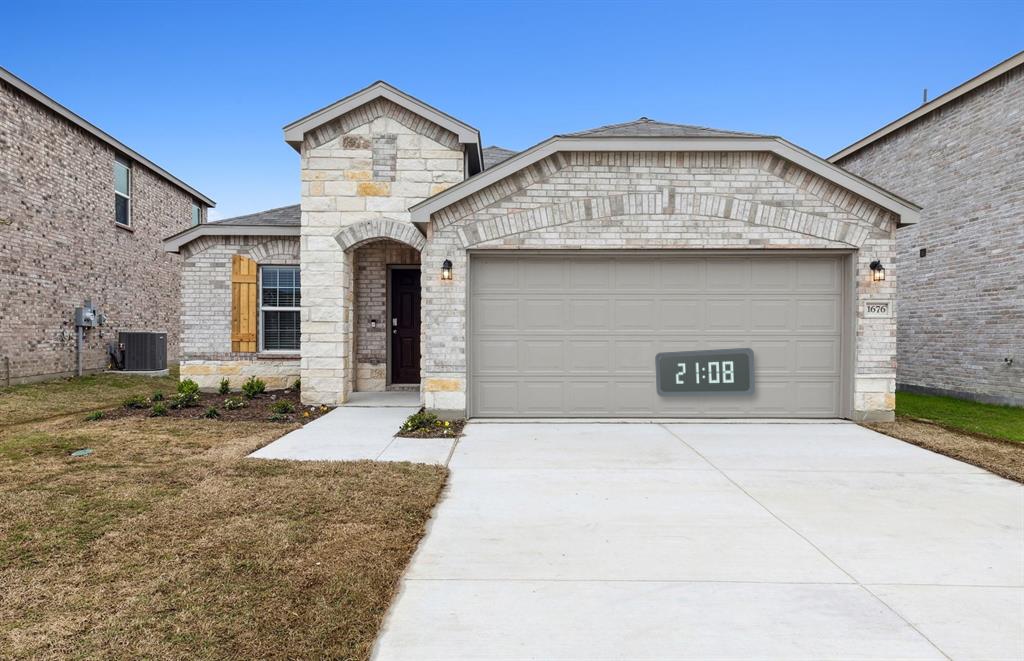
**21:08**
